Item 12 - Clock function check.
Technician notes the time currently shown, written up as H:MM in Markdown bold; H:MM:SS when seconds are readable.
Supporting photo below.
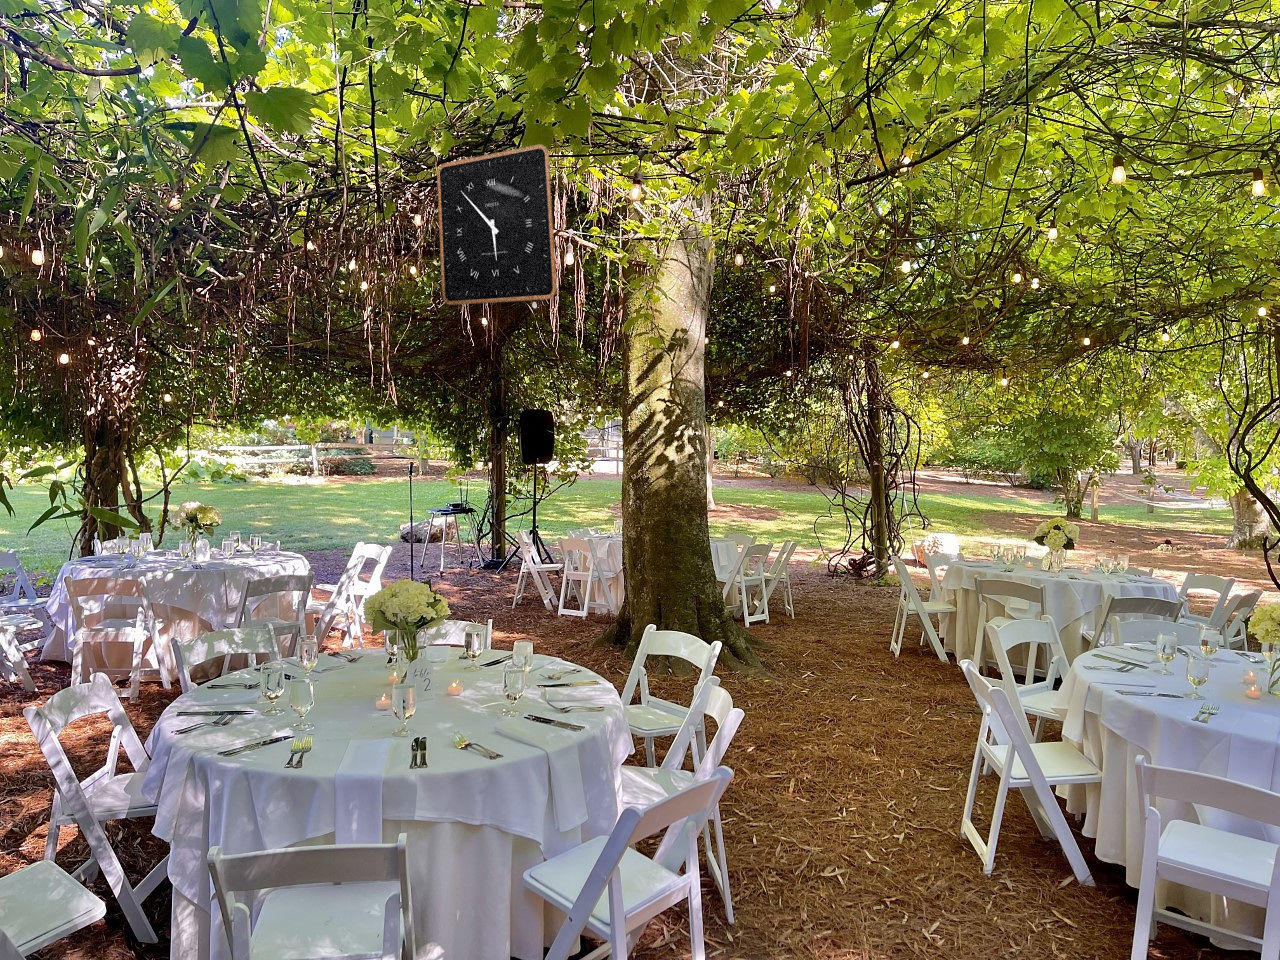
**5:53**
